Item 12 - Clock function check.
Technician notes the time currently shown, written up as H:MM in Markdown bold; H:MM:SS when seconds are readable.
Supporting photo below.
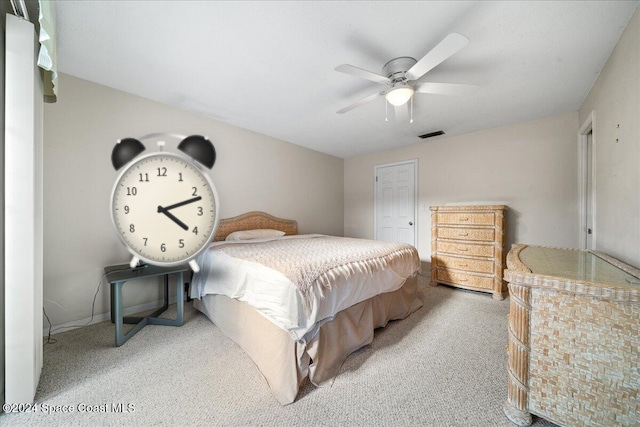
**4:12**
